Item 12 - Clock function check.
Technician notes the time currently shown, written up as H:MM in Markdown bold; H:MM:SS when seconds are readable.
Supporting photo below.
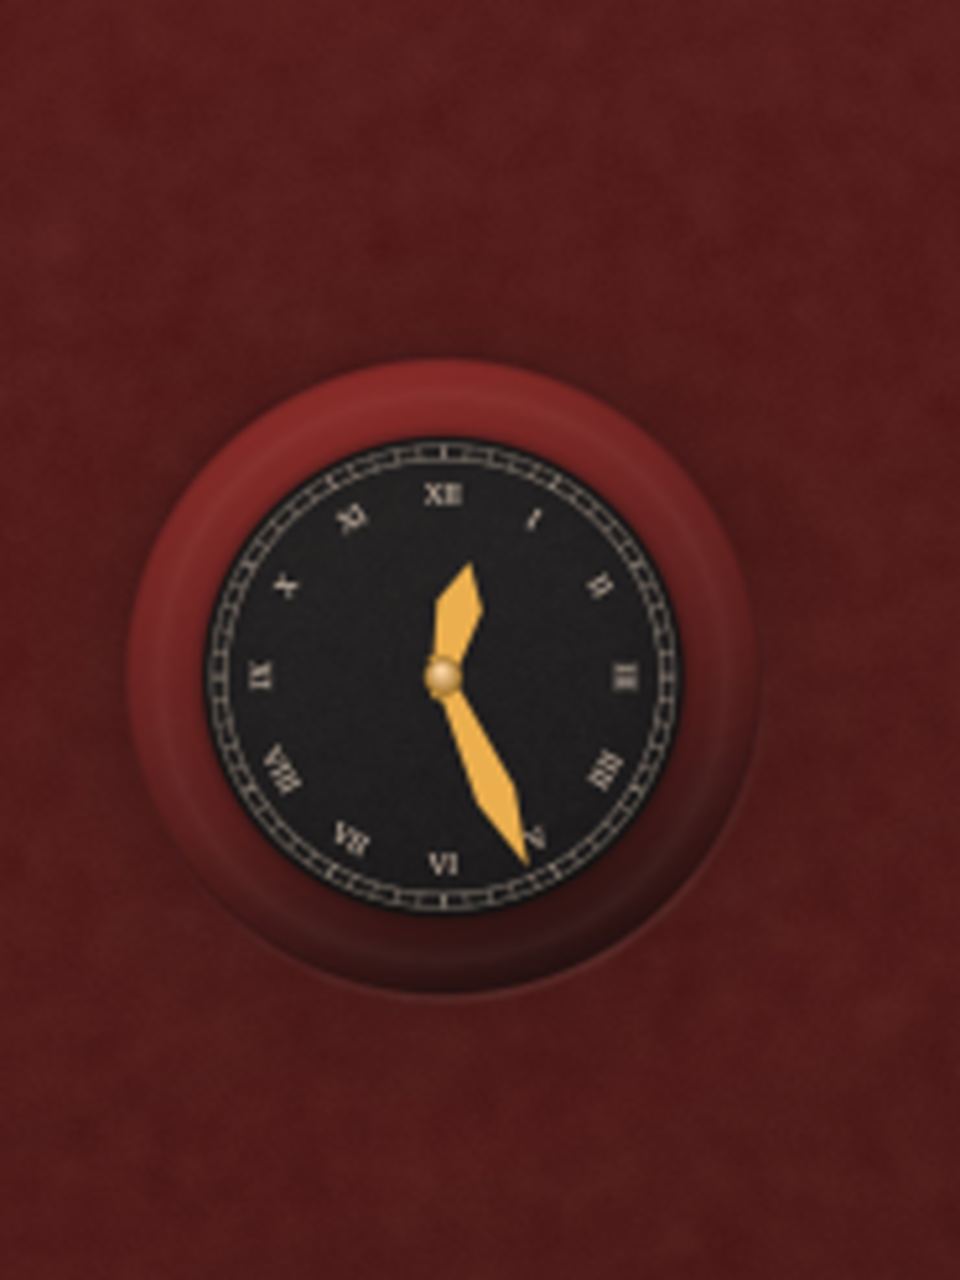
**12:26**
